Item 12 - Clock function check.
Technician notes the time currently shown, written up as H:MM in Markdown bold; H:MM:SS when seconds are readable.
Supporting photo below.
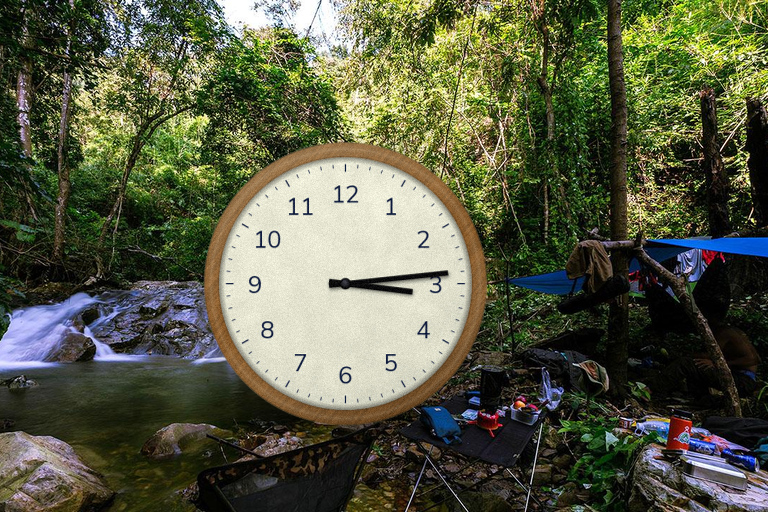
**3:14**
